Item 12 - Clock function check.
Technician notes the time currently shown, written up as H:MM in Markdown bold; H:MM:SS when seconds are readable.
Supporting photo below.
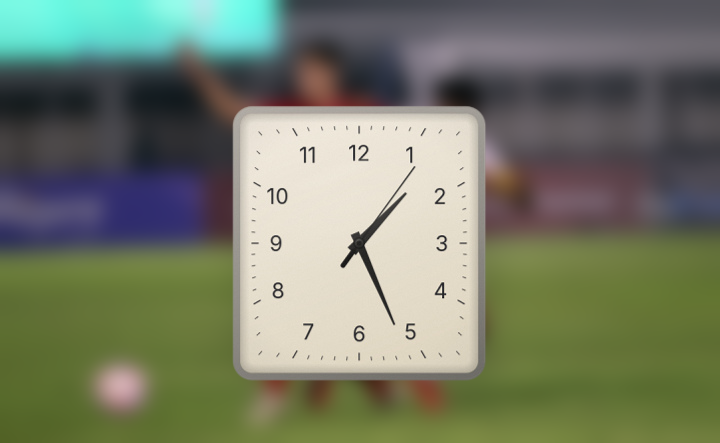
**1:26:06**
